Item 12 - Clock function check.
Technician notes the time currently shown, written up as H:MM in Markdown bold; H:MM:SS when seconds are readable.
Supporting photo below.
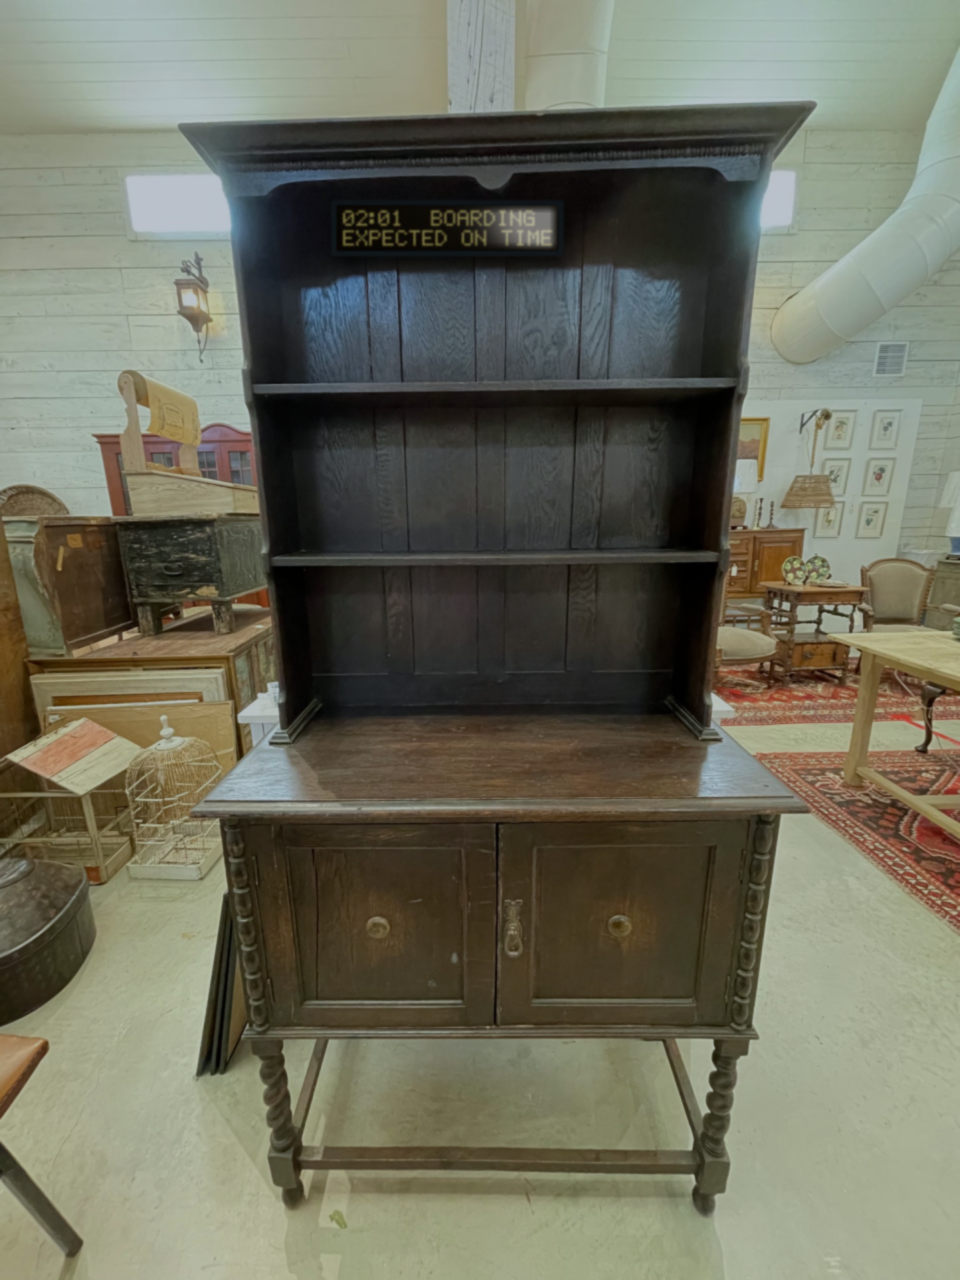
**2:01**
